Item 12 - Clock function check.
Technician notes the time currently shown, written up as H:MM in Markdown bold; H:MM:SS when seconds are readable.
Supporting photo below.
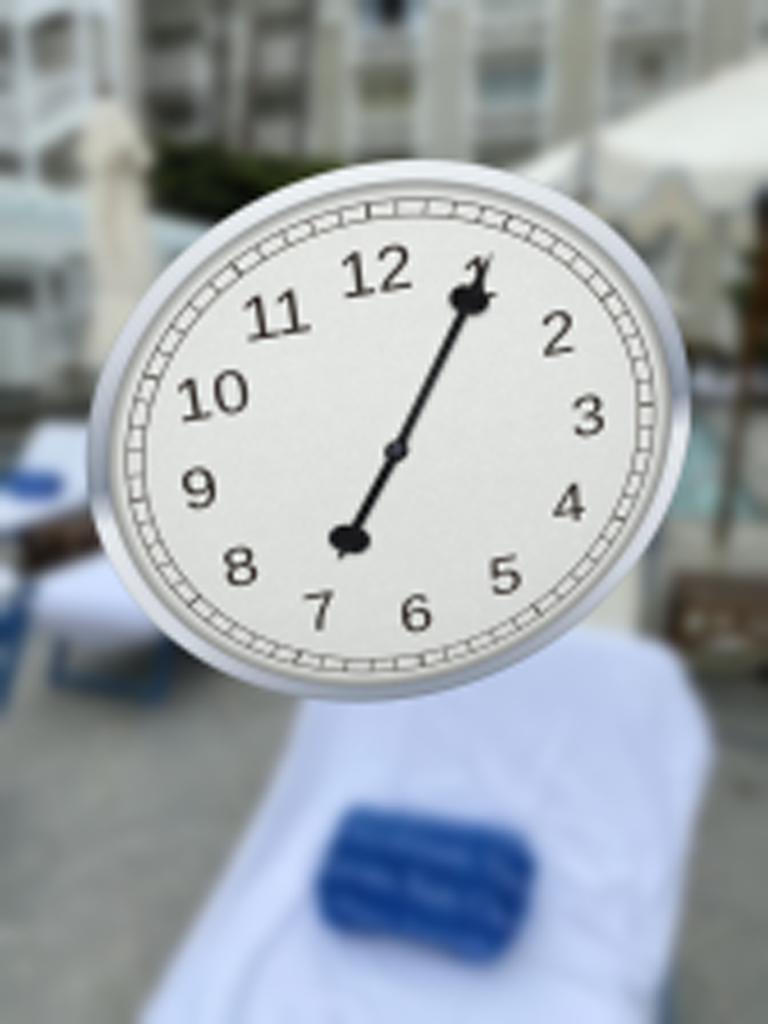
**7:05**
